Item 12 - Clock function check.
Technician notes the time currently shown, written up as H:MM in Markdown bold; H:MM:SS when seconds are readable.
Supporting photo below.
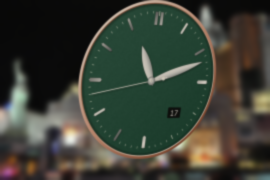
**11:11:43**
